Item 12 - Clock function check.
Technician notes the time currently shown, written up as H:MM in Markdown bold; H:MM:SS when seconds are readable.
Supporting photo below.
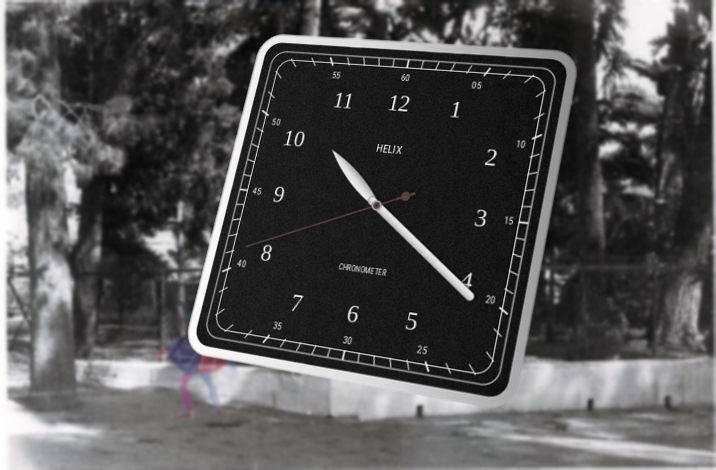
**10:20:41**
